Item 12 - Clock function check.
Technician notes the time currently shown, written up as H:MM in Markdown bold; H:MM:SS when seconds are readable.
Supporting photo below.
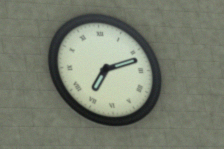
**7:12**
